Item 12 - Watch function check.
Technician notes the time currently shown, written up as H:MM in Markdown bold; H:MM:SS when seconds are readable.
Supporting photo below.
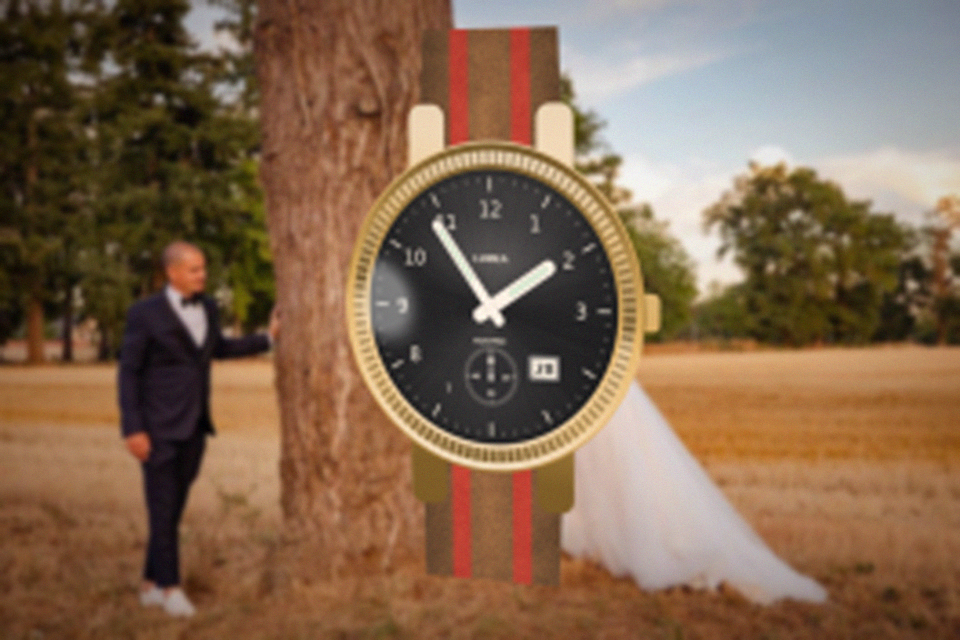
**1:54**
